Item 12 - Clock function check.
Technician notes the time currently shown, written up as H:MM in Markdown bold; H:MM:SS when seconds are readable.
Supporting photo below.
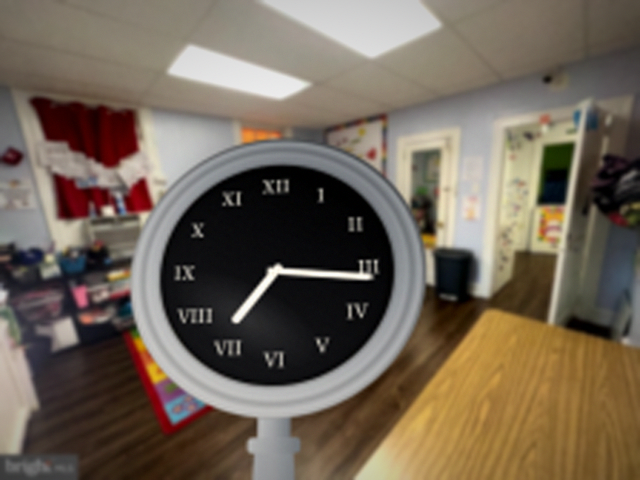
**7:16**
